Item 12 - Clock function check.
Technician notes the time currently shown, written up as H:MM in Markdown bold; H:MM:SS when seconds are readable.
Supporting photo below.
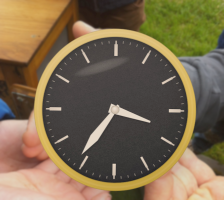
**3:36**
